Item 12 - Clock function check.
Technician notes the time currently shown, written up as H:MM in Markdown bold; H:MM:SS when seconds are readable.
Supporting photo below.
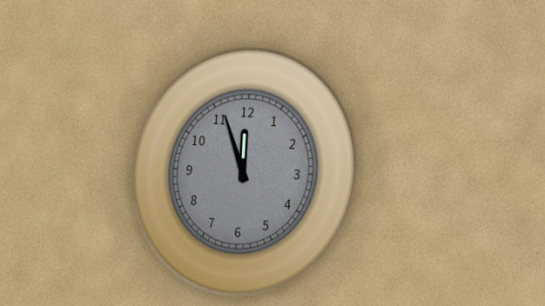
**11:56**
